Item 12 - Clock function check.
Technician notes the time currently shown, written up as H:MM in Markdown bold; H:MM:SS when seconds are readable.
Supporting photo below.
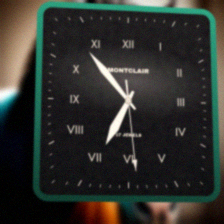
**6:53:29**
